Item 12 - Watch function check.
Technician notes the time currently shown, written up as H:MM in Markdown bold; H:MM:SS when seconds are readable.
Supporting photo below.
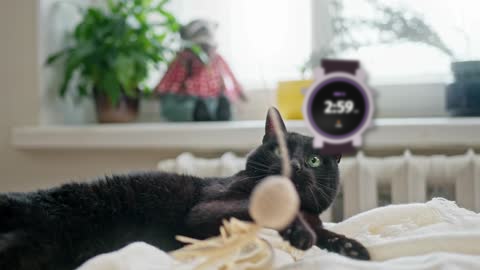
**2:59**
